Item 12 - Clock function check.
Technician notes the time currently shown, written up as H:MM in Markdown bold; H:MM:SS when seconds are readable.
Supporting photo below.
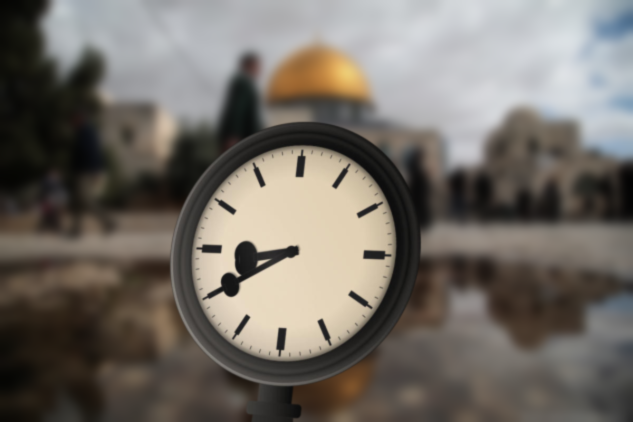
**8:40**
